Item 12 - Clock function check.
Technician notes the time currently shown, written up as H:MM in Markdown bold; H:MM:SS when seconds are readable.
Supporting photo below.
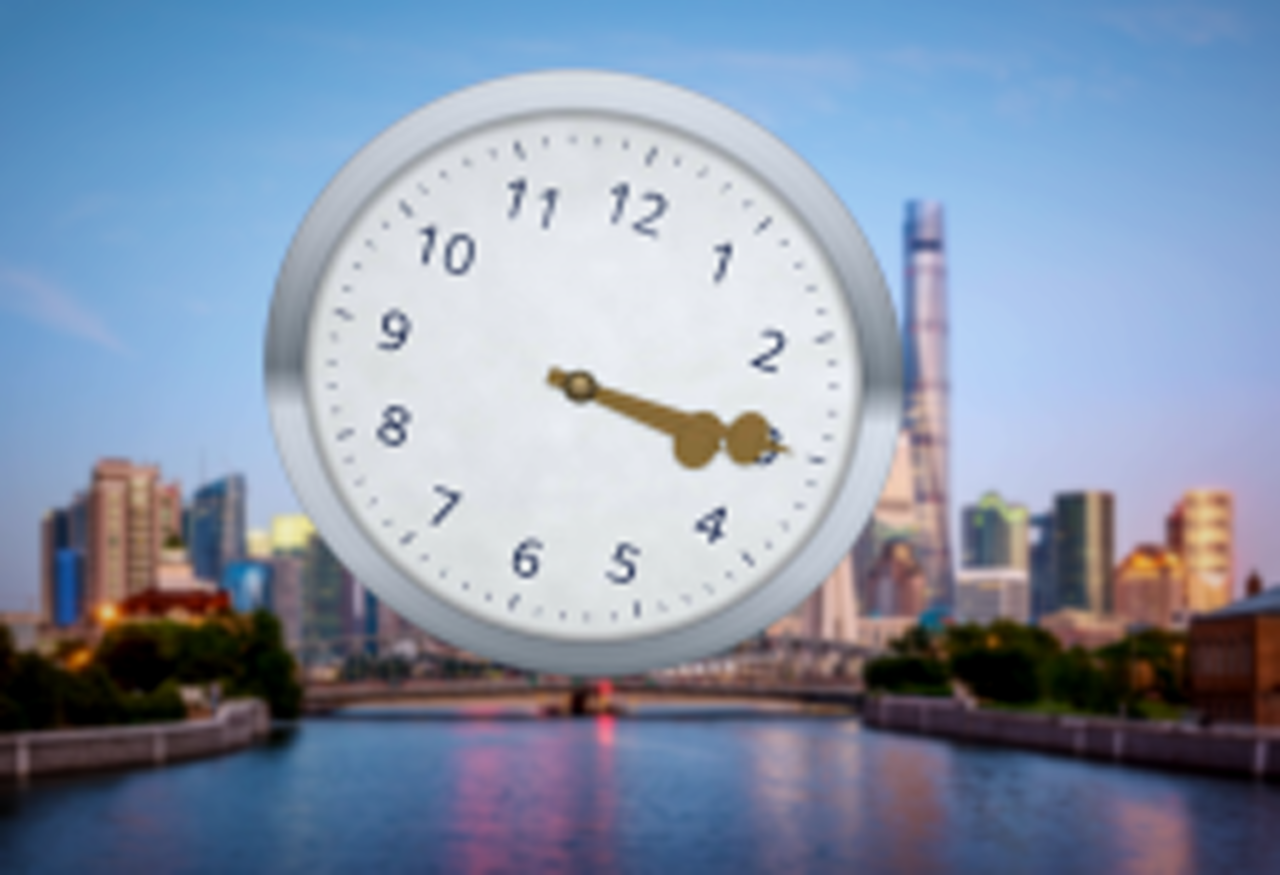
**3:15**
